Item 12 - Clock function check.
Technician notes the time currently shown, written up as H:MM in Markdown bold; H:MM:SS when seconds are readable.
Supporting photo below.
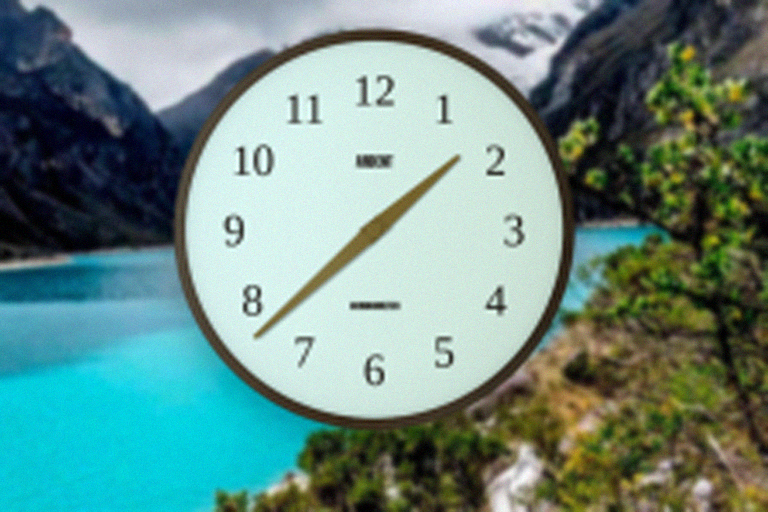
**1:38**
